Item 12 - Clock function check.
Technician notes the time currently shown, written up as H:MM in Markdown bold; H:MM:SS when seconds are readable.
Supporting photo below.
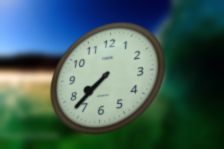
**7:37**
